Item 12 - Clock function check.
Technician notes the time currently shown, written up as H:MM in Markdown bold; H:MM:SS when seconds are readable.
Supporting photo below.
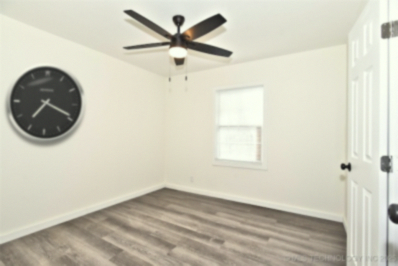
**7:19**
